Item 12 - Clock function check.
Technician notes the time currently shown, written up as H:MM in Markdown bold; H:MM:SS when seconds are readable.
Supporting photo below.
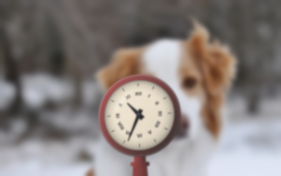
**10:34**
